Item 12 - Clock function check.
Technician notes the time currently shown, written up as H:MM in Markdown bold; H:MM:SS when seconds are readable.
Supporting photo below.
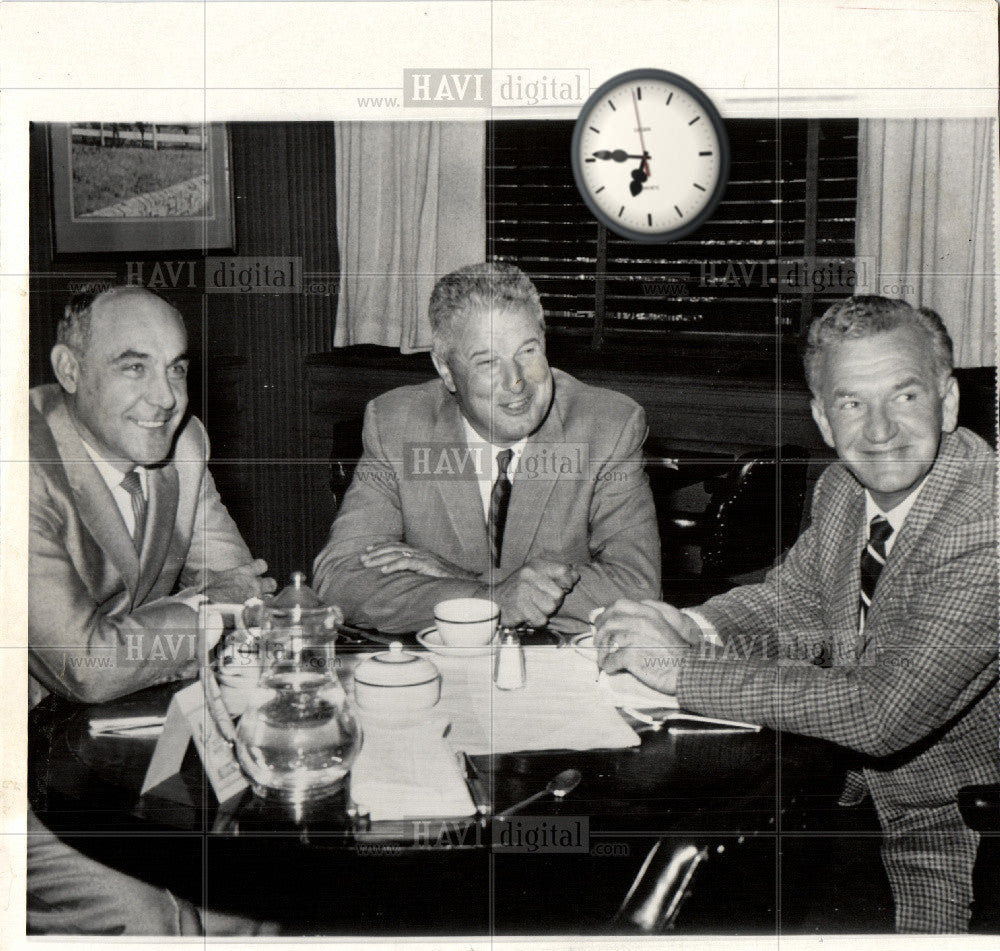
**6:45:59**
